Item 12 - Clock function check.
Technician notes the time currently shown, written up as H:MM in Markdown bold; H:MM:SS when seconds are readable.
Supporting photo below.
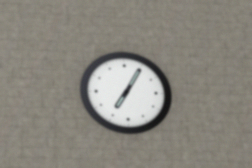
**7:05**
